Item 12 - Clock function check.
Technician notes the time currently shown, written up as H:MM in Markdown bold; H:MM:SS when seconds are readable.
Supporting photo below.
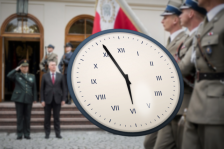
**5:56**
